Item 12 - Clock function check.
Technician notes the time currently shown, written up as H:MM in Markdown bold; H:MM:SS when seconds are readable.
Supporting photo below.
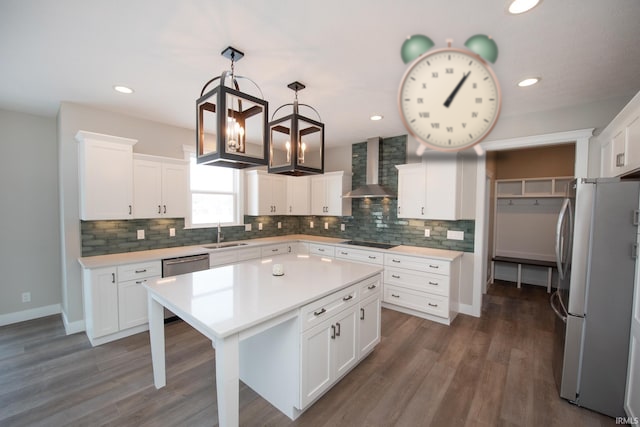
**1:06**
